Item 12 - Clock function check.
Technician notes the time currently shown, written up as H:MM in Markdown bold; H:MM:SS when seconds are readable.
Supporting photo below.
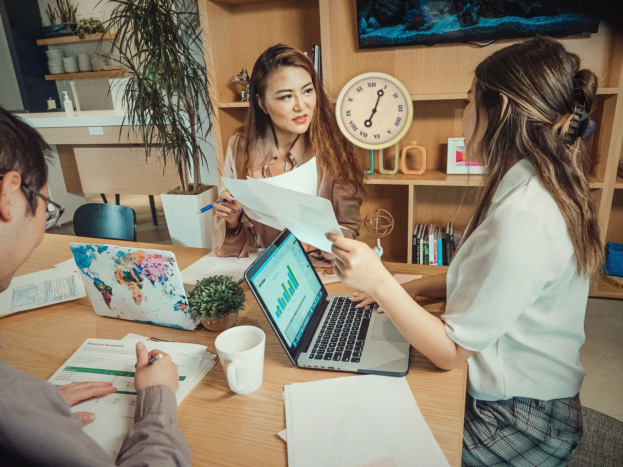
**7:04**
